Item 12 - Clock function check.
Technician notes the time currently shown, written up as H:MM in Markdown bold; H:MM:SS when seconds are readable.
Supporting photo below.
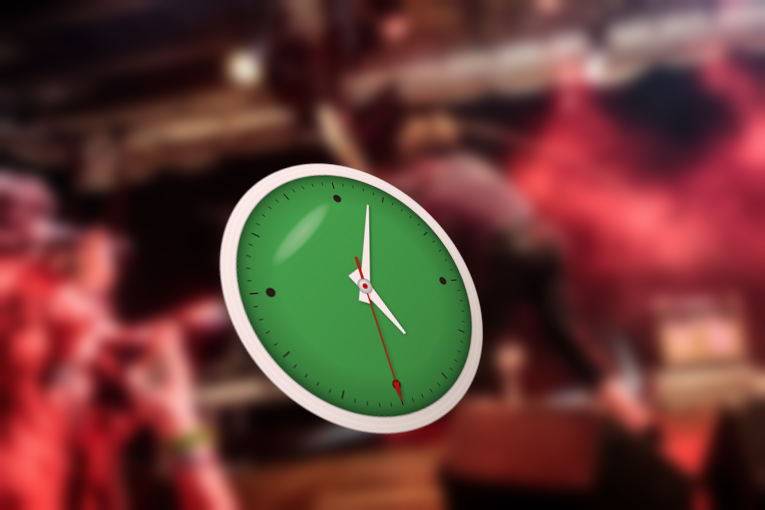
**5:03:30**
